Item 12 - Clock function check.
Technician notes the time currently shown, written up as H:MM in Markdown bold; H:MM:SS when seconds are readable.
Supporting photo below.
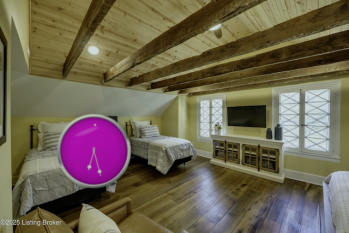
**6:27**
